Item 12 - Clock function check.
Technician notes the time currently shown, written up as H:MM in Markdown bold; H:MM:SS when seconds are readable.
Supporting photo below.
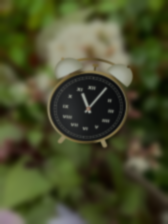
**11:05**
